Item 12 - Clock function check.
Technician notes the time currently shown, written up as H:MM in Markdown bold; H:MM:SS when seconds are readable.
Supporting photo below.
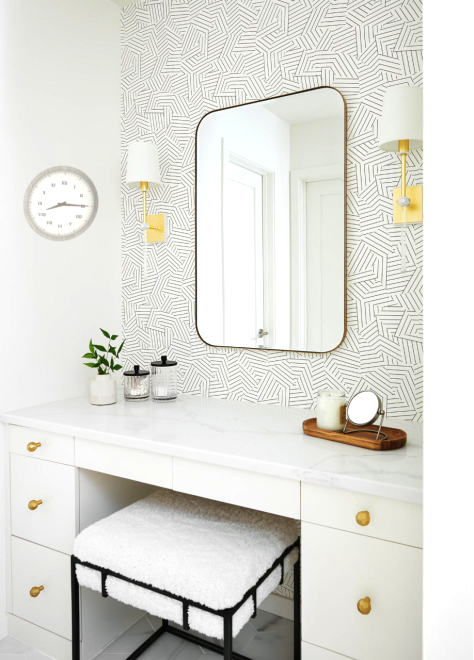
**8:15**
